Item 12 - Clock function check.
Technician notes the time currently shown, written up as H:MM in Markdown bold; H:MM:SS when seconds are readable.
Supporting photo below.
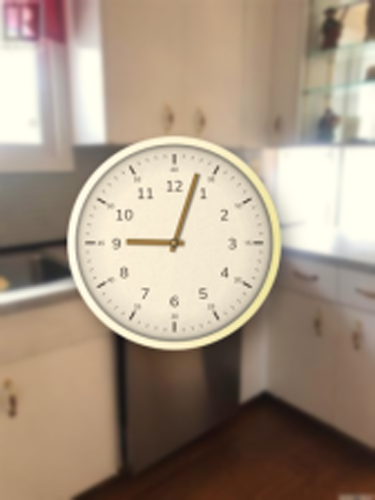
**9:03**
